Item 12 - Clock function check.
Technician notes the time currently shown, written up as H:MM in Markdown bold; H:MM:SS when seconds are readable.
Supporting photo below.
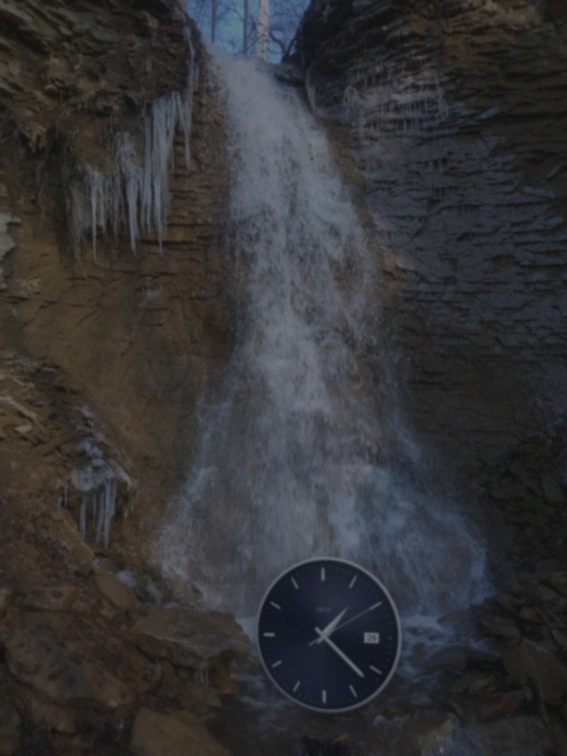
**1:22:10**
